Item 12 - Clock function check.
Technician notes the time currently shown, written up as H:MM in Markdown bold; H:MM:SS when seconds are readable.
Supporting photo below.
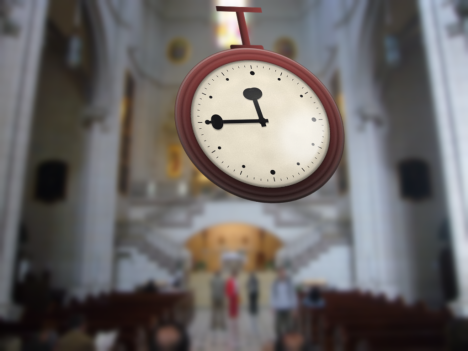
**11:45**
